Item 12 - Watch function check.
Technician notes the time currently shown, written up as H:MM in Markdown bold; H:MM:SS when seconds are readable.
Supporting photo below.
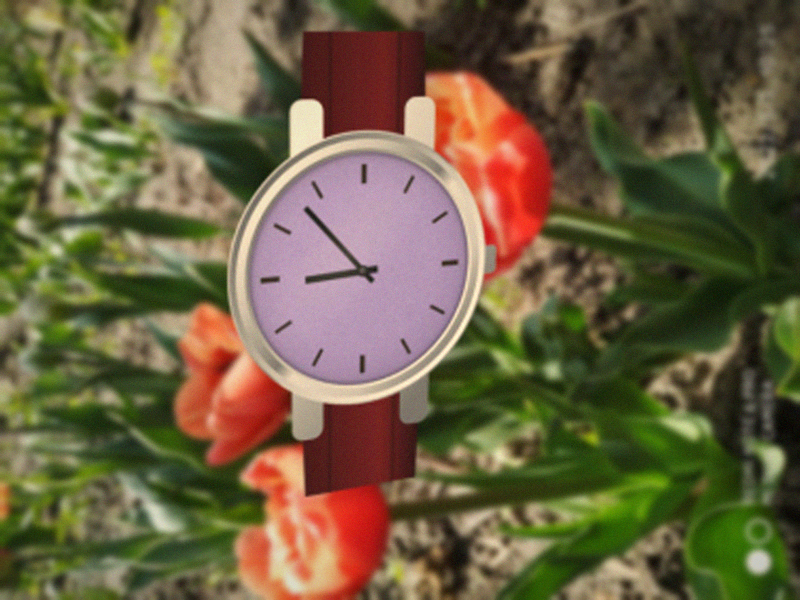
**8:53**
